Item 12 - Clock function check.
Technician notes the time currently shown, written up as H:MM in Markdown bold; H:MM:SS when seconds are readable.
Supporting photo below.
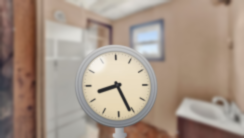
**8:26**
